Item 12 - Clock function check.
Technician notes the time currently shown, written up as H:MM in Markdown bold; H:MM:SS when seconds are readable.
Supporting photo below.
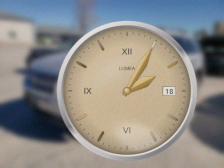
**2:05**
